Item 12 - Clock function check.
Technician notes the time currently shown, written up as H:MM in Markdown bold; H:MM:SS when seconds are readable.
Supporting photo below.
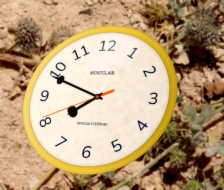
**7:48:41**
